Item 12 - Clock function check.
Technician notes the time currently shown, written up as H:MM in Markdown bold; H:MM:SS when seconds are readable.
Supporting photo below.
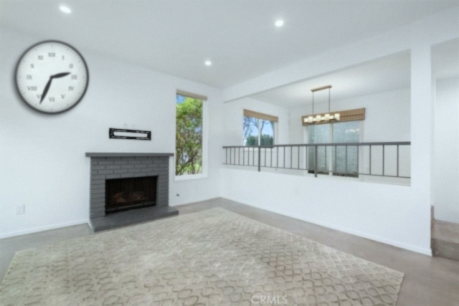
**2:34**
